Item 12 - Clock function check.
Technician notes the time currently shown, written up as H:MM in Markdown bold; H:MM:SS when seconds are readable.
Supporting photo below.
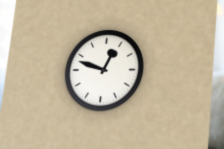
**12:48**
